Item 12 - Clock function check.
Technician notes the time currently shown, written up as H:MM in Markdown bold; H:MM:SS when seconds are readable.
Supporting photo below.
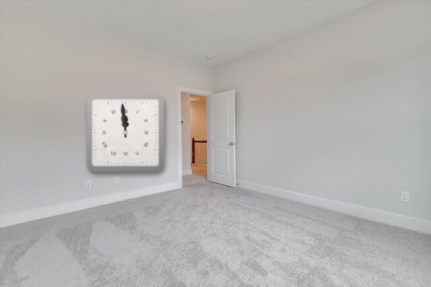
**11:59**
